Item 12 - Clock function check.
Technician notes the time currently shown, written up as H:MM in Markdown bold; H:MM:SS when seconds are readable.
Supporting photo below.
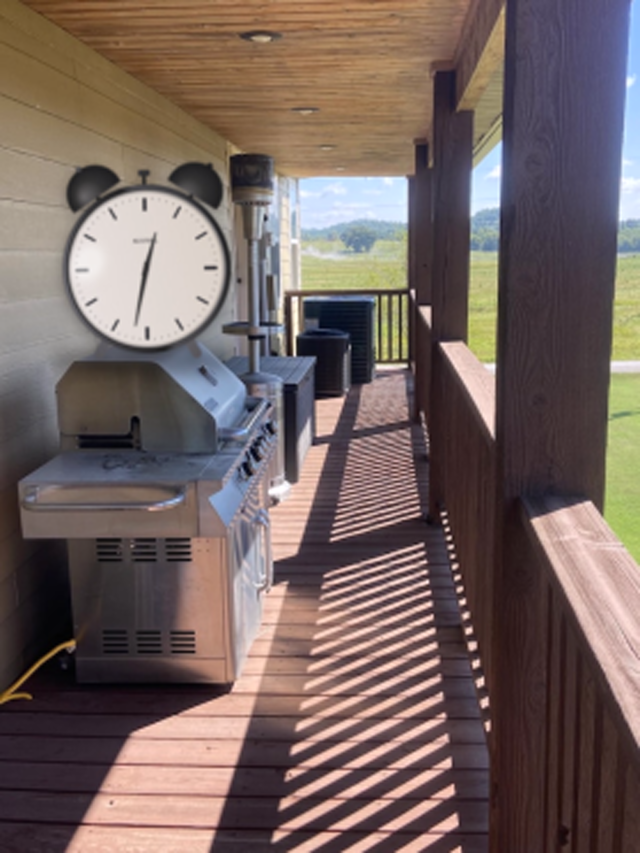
**12:32**
